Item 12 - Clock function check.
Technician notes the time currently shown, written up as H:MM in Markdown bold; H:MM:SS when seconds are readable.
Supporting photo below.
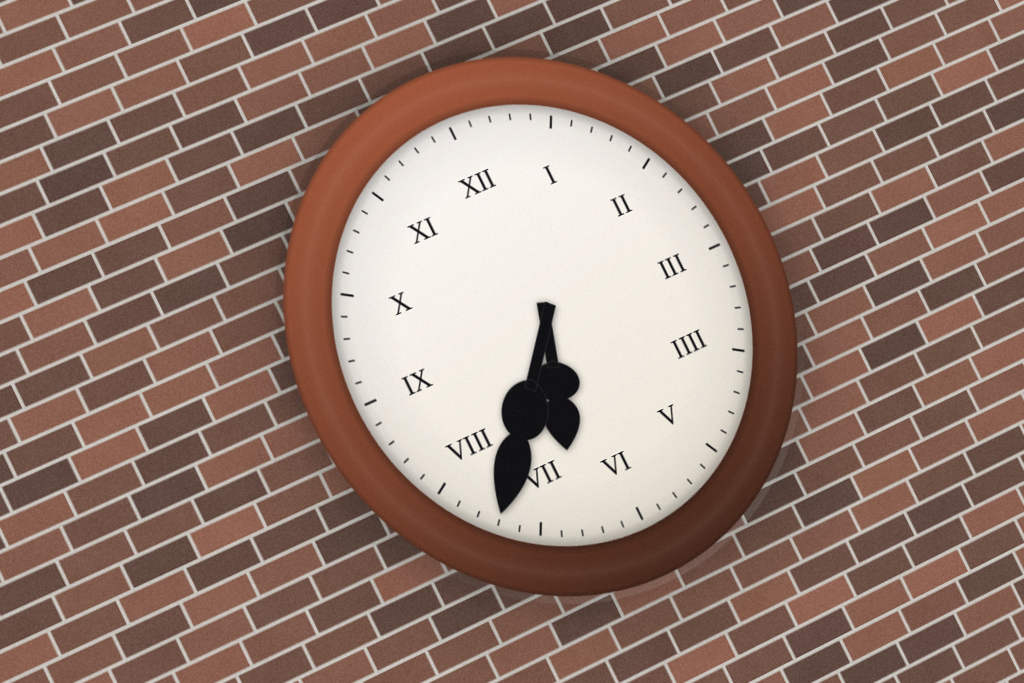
**6:37**
